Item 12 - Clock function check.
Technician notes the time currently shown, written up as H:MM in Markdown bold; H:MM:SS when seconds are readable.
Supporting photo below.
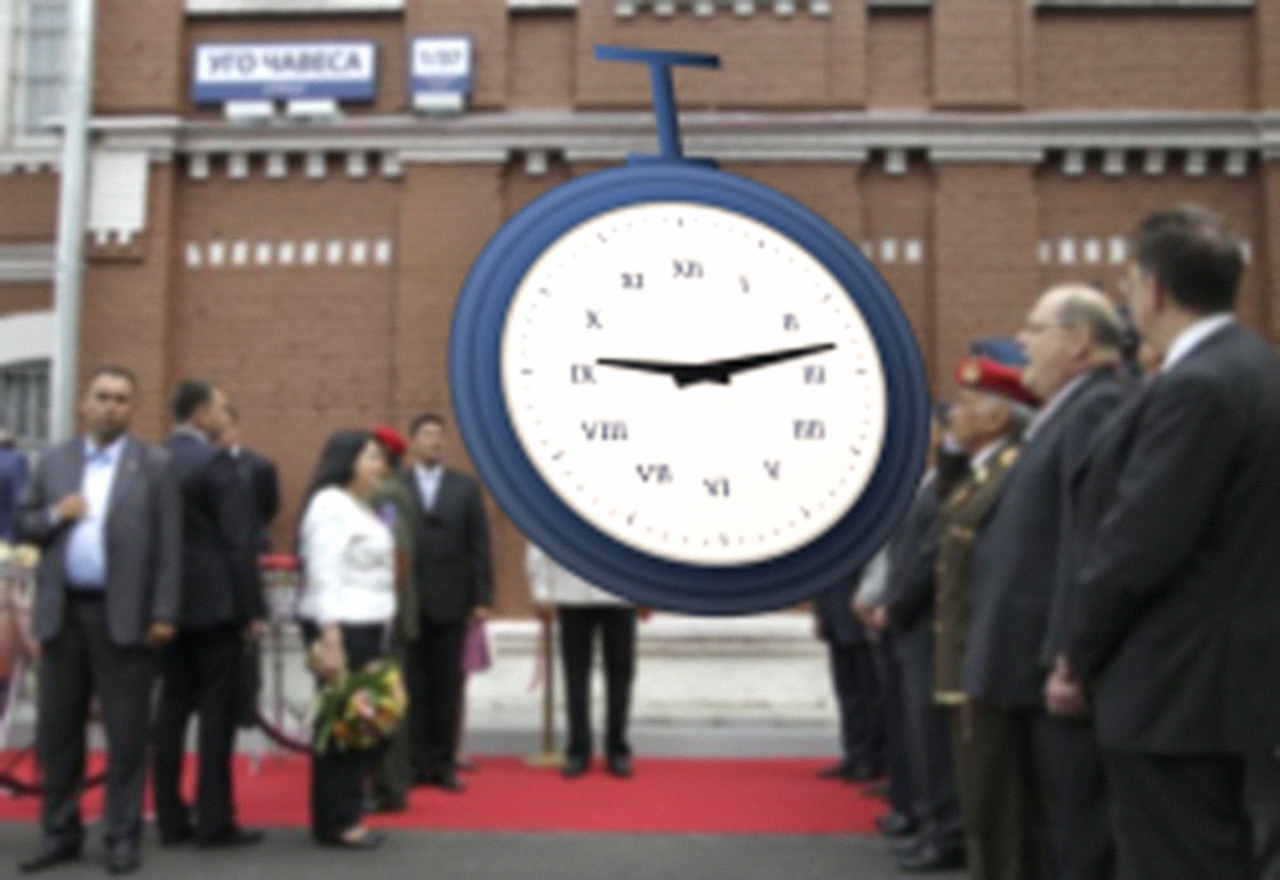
**9:13**
